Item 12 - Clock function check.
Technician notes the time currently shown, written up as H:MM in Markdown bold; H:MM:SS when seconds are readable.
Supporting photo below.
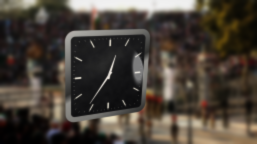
**12:36**
